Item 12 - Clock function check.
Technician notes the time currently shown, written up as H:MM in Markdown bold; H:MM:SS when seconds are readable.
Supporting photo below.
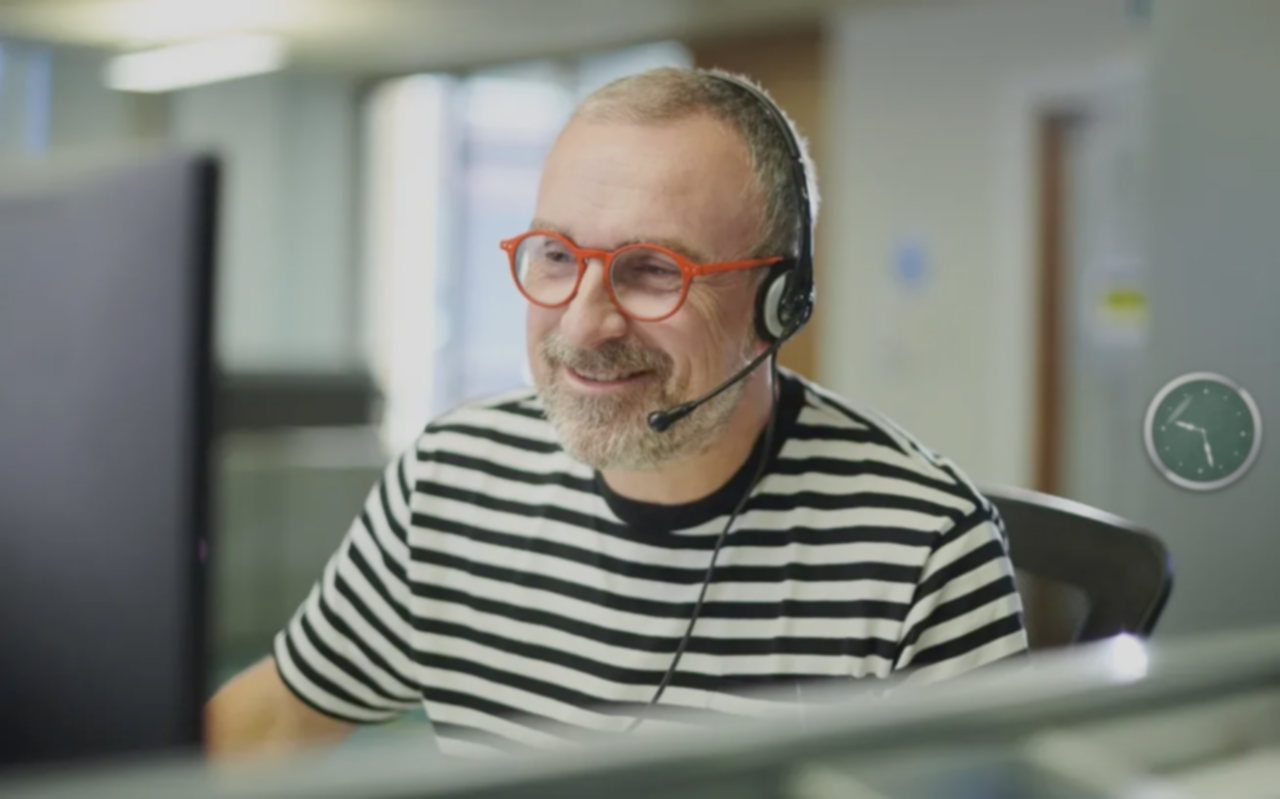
**9:27**
